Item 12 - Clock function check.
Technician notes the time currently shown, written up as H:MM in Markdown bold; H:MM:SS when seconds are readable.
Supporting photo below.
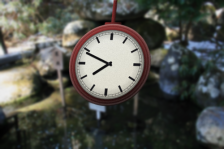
**7:49**
